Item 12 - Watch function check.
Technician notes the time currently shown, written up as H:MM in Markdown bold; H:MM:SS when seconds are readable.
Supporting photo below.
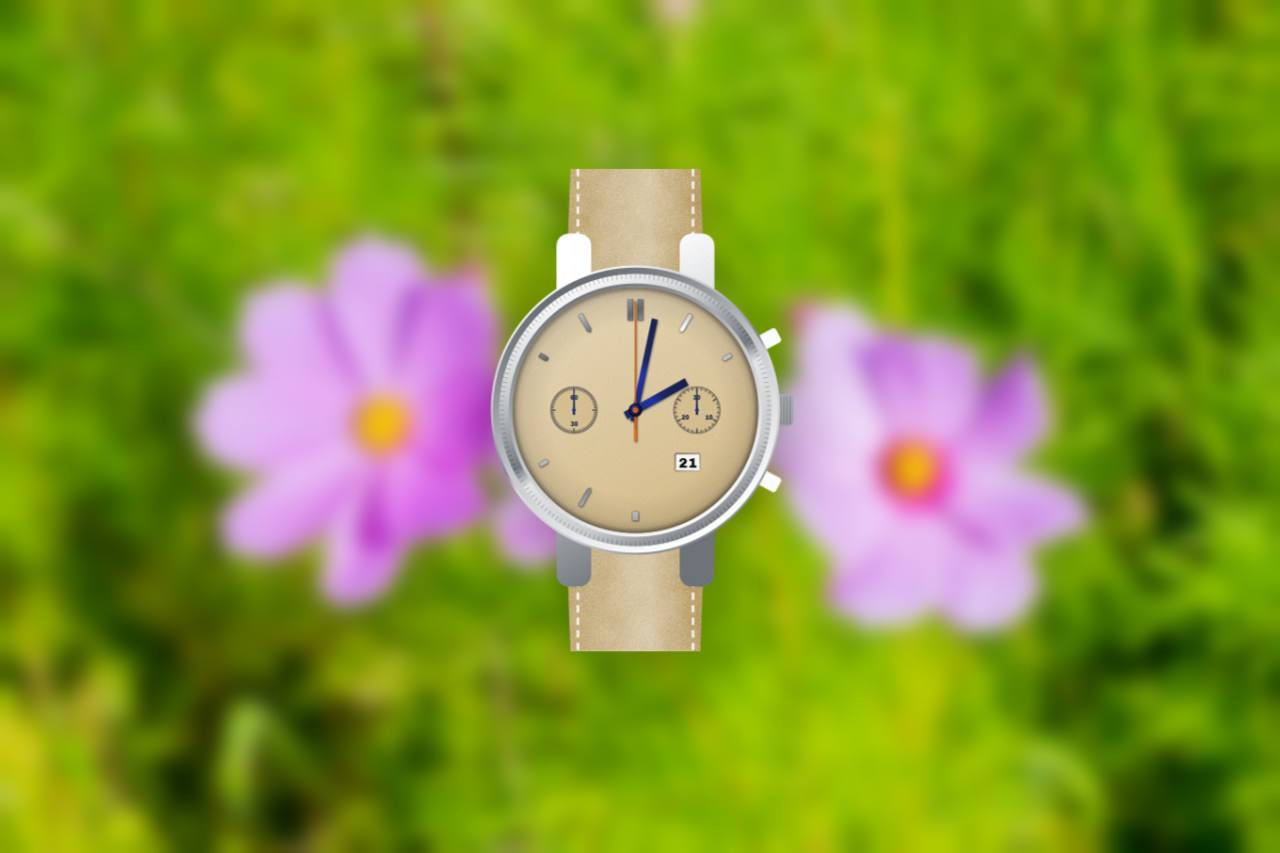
**2:02**
